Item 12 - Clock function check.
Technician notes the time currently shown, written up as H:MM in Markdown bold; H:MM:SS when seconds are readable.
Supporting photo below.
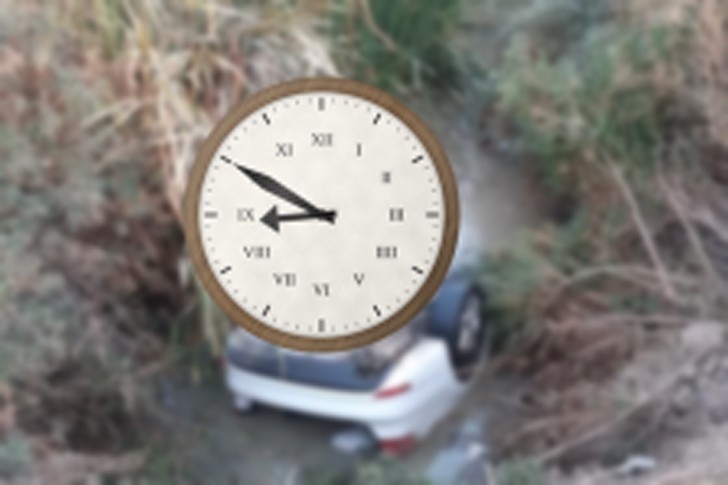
**8:50**
